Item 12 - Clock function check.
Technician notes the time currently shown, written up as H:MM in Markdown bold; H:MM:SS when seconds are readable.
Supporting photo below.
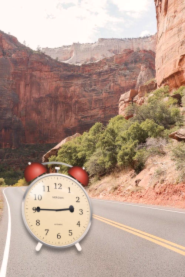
**2:45**
